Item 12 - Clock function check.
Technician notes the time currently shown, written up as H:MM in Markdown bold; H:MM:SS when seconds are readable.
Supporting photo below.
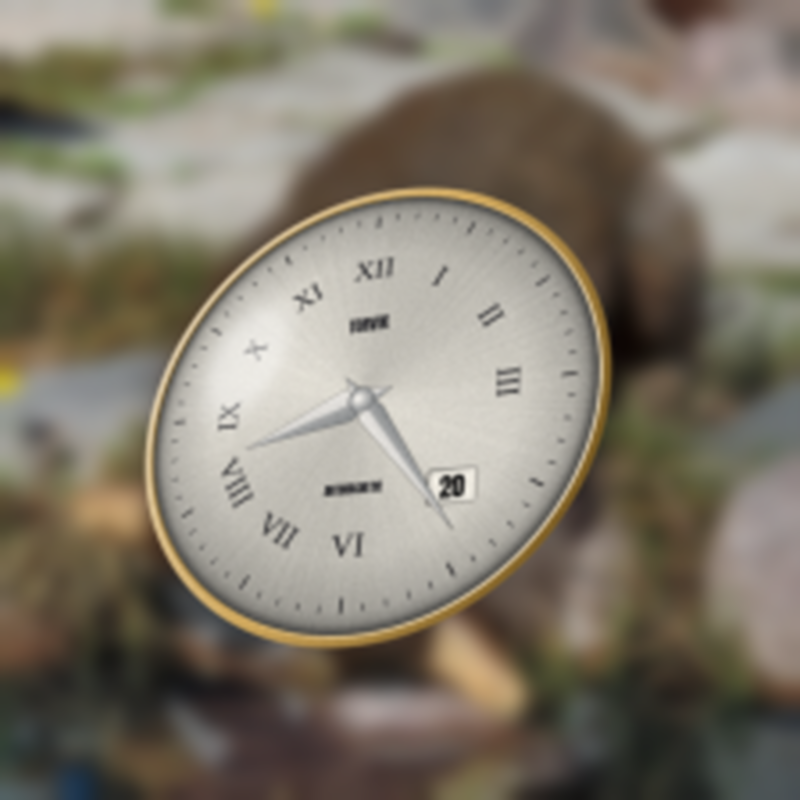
**8:24**
